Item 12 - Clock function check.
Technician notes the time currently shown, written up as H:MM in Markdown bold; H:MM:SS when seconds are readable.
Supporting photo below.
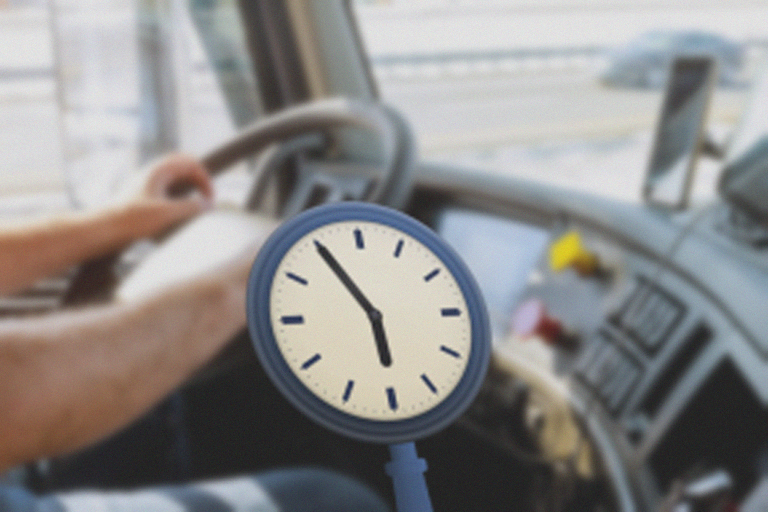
**5:55**
